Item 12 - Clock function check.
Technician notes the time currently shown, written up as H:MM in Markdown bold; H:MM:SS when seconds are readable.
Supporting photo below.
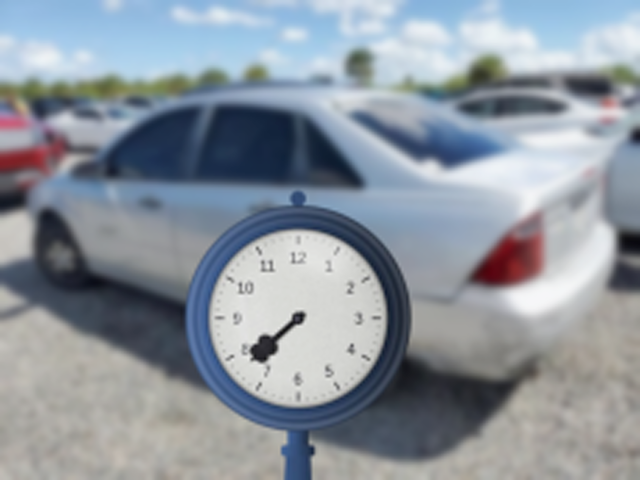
**7:38**
